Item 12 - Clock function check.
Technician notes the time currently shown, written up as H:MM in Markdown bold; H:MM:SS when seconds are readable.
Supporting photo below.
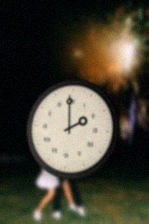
**1:59**
